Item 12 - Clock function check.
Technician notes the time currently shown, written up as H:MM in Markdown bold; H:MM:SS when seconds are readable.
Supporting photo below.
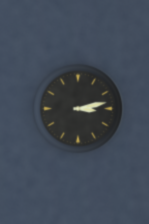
**3:13**
